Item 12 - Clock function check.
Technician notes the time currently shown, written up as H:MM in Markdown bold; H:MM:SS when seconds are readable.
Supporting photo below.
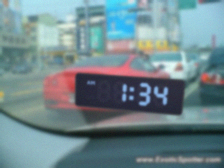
**1:34**
